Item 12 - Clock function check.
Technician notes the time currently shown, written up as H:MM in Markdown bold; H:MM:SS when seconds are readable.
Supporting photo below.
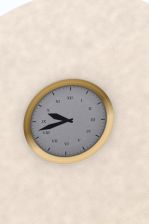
**9:42**
